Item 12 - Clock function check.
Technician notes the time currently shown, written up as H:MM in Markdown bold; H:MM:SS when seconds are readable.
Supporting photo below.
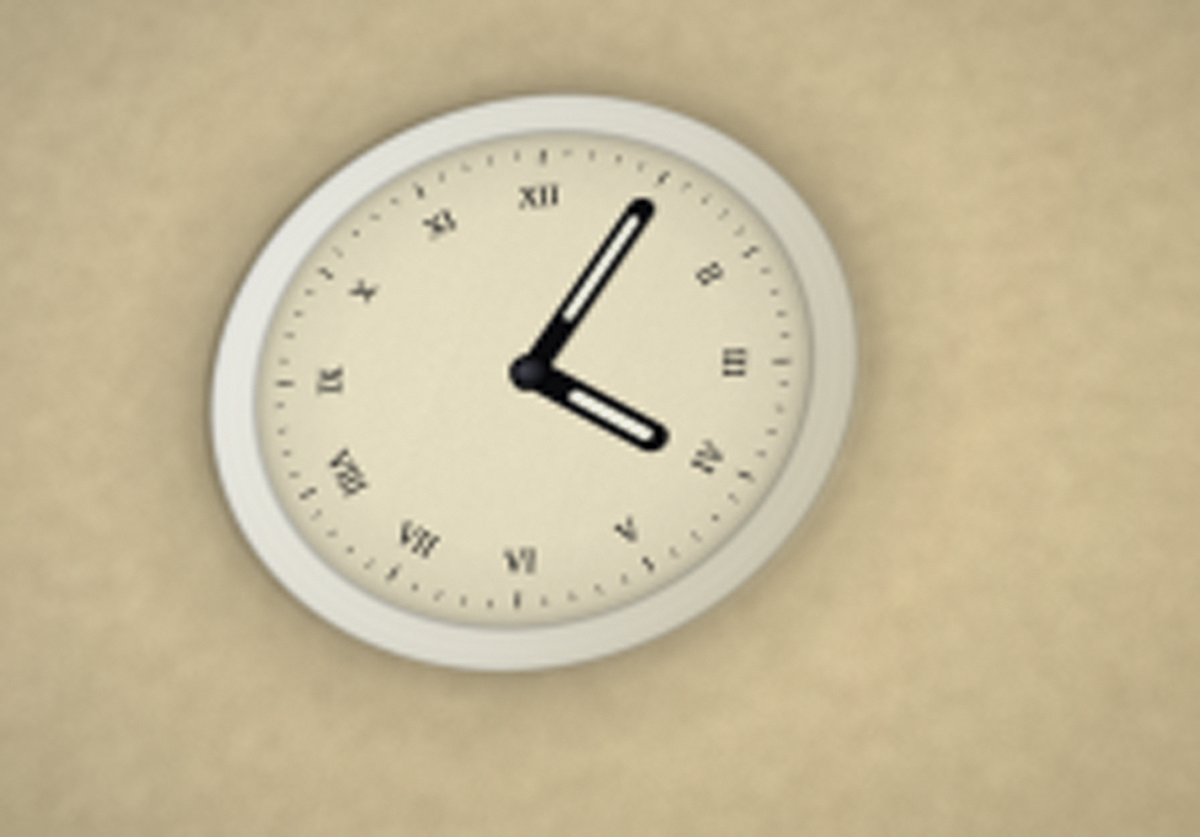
**4:05**
